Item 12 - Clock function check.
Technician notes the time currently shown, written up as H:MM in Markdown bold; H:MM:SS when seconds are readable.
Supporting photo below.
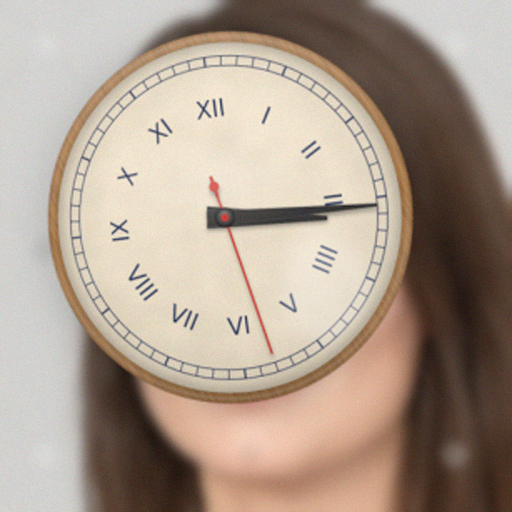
**3:15:28**
